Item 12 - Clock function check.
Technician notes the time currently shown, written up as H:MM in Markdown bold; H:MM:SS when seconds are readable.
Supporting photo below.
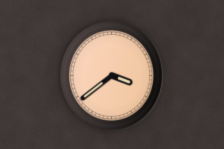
**3:39**
